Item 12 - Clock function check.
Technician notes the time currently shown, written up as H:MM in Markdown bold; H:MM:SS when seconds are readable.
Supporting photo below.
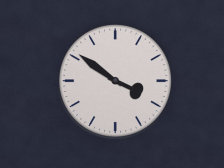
**3:51**
